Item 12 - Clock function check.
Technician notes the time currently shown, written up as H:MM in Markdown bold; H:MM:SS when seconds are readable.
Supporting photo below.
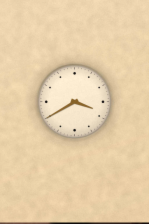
**3:40**
